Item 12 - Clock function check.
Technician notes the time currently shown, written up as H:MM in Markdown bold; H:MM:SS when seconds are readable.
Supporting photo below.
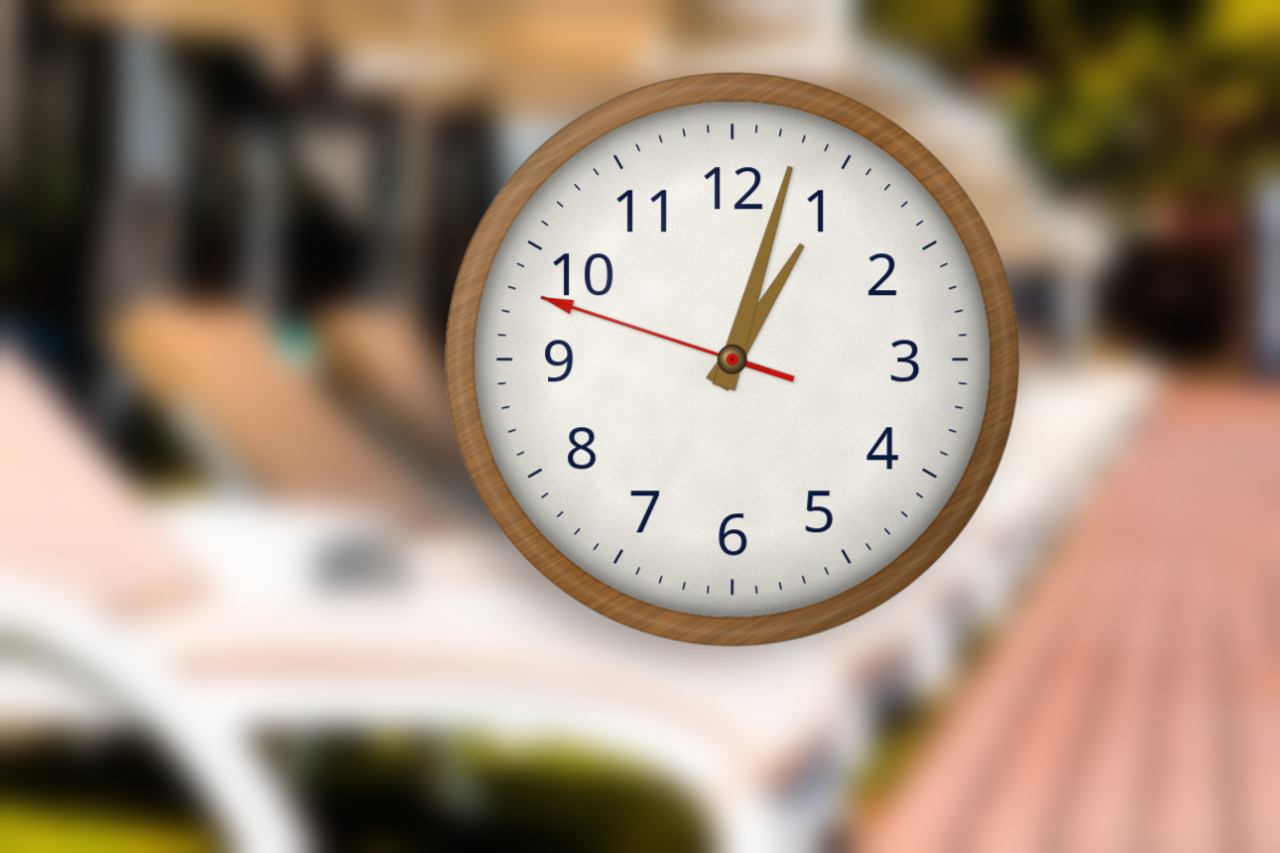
**1:02:48**
